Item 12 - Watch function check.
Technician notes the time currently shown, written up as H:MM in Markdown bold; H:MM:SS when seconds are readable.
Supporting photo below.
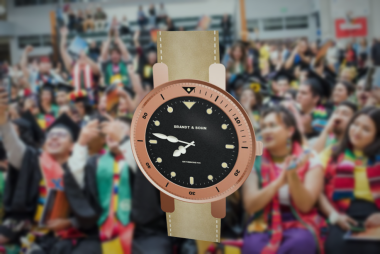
**7:47**
